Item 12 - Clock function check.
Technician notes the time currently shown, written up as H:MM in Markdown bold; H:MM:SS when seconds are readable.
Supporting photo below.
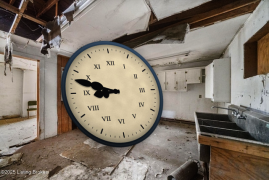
**8:48**
